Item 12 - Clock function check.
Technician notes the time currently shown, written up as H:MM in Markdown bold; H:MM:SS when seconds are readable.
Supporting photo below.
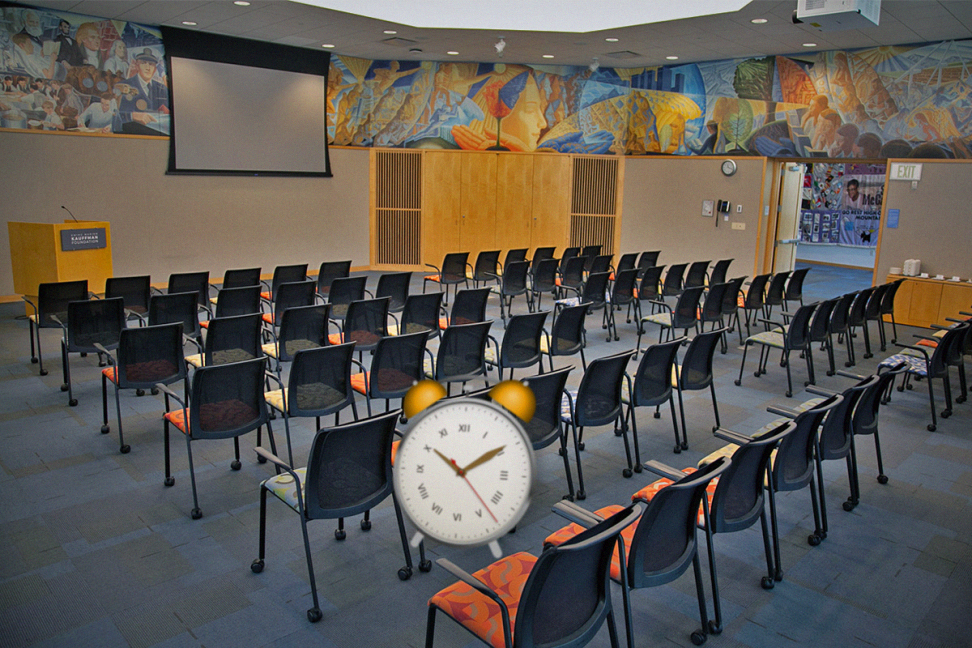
**10:09:23**
